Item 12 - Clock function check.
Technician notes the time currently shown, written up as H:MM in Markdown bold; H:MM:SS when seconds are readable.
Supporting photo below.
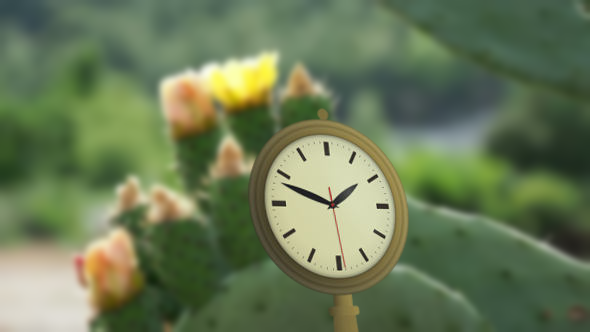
**1:48:29**
